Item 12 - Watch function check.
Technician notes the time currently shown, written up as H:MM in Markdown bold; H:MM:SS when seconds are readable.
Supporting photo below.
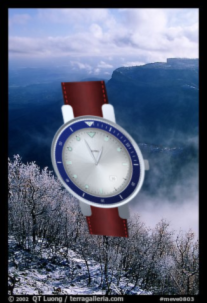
**12:57**
